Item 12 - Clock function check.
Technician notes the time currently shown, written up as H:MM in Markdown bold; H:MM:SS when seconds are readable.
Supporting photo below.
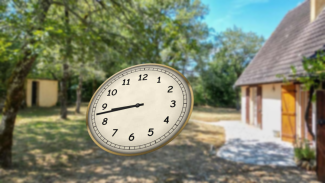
**8:43**
